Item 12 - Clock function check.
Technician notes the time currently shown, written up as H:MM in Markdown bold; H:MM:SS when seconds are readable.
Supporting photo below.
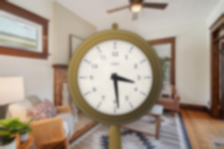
**3:29**
